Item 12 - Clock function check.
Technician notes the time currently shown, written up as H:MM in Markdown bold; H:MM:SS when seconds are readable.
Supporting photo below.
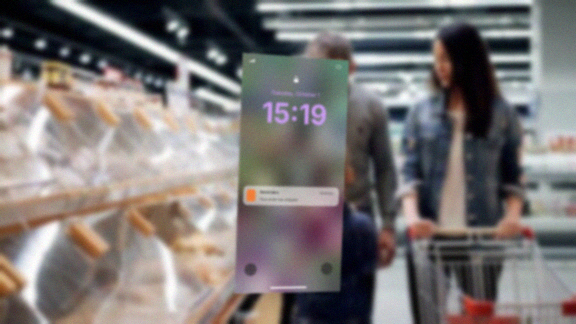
**15:19**
